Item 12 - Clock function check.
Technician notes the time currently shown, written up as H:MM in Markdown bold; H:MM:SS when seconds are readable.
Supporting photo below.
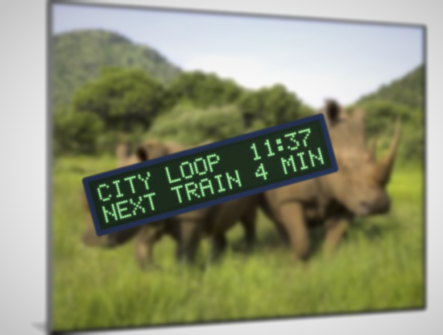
**11:37**
